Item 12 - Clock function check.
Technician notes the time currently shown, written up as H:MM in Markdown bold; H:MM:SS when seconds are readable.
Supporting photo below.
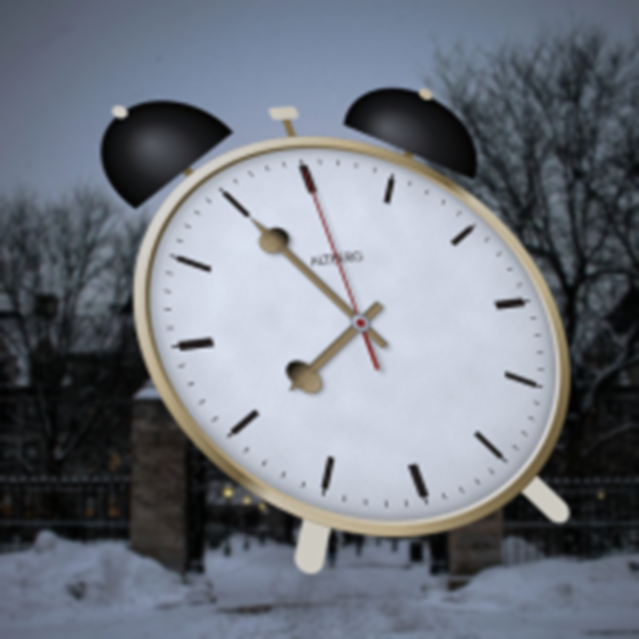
**7:55:00**
